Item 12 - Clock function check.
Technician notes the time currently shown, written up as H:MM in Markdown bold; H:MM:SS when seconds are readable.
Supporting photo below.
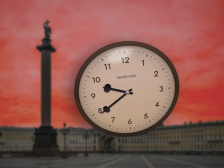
**9:39**
